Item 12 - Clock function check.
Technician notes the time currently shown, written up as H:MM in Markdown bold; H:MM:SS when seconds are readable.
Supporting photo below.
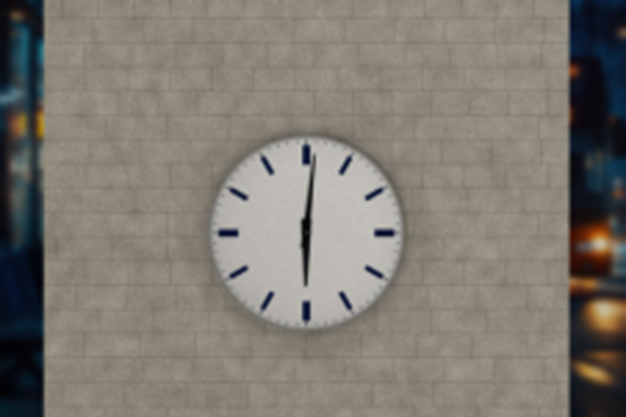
**6:01**
